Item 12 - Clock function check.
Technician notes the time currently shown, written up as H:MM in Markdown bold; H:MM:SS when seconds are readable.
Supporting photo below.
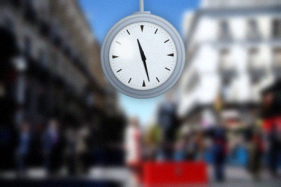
**11:28**
